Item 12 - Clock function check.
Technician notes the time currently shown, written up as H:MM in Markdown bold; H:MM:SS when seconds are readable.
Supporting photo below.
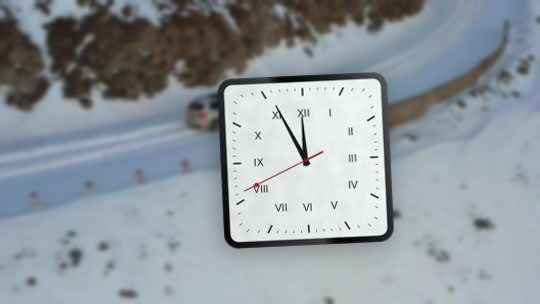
**11:55:41**
